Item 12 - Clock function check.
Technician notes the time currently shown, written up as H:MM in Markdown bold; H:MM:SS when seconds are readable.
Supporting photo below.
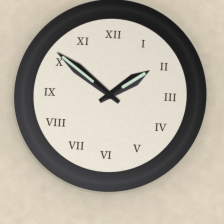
**1:51**
